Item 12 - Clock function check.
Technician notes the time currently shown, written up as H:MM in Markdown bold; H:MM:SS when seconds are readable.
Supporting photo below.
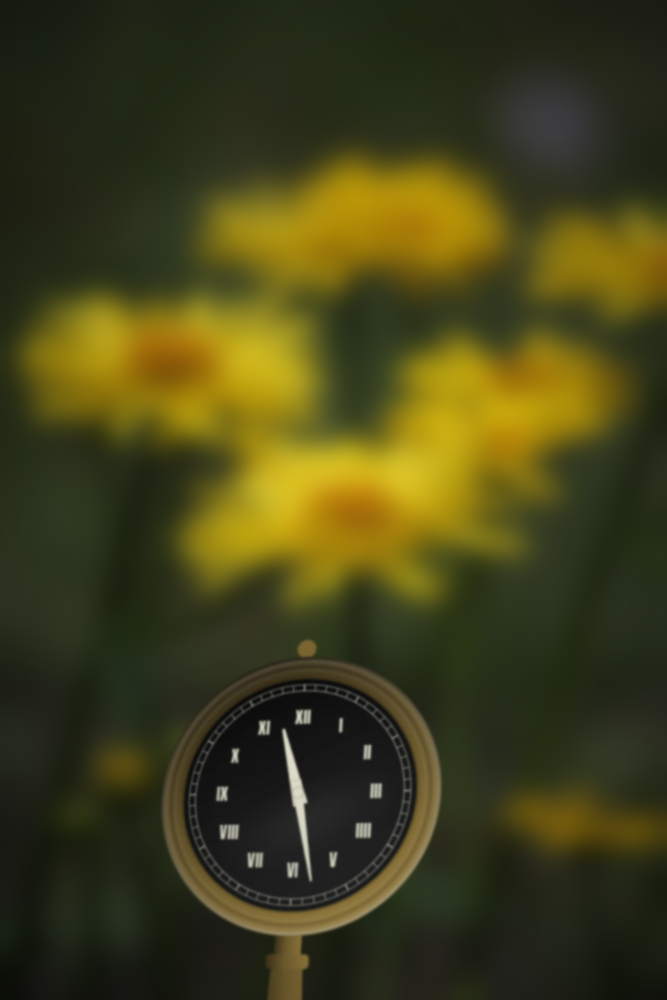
**11:28**
